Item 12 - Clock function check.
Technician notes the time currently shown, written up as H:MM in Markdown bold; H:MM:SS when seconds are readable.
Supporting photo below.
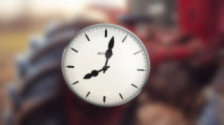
**8:02**
